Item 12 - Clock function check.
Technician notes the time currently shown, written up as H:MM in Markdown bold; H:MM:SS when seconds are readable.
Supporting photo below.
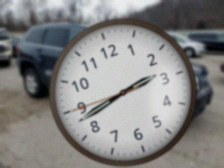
**2:42:45**
